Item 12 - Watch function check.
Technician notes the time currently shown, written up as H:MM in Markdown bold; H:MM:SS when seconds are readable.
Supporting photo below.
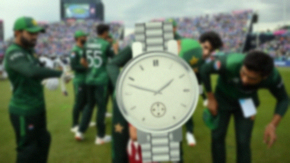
**1:48**
